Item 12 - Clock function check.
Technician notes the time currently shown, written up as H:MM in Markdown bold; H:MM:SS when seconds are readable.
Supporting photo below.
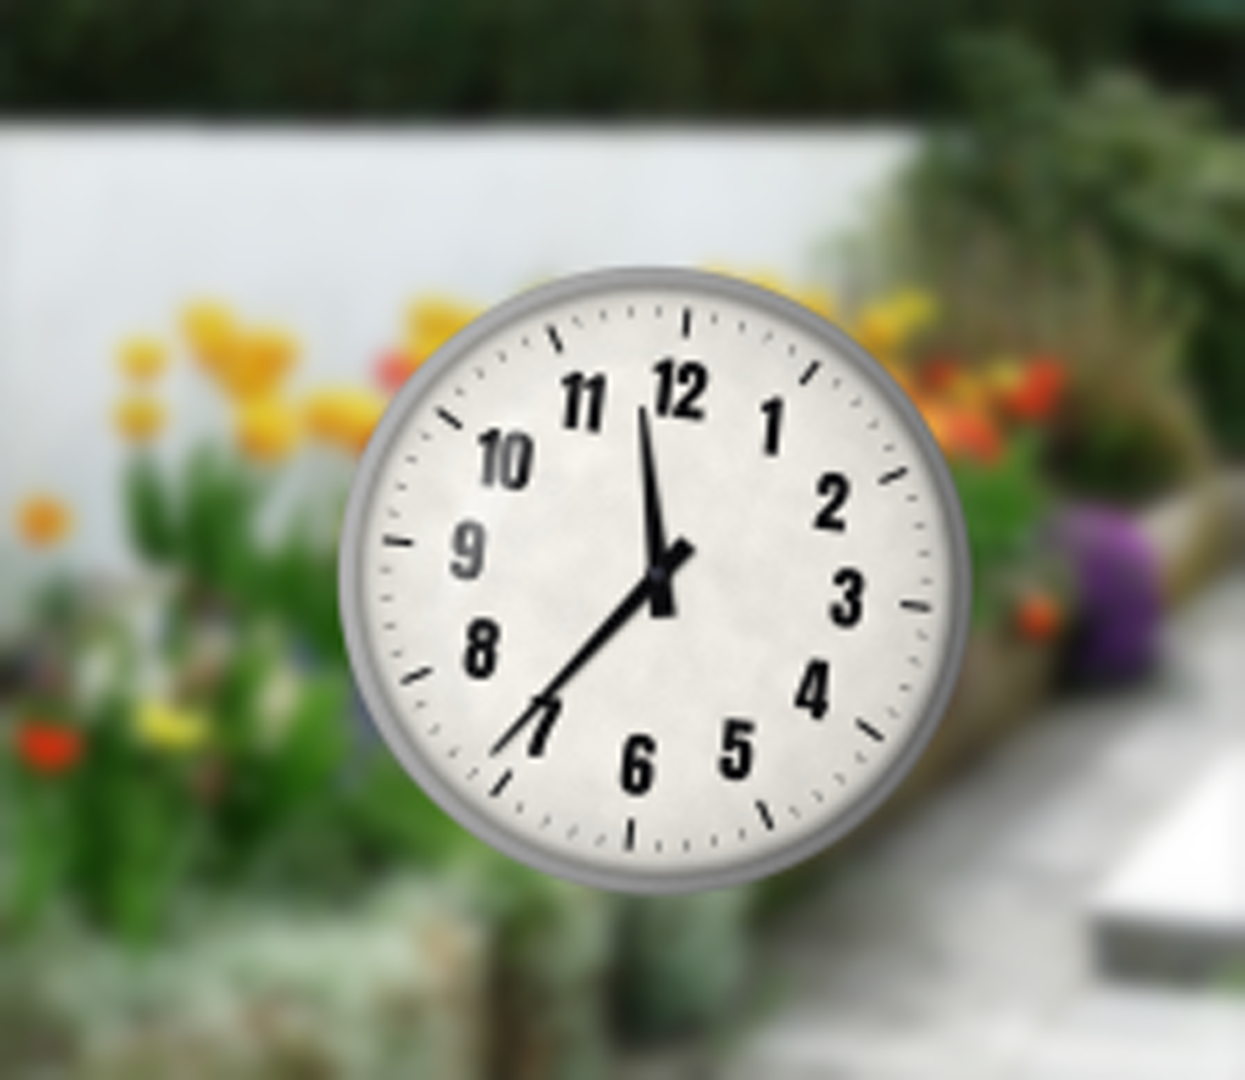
**11:36**
